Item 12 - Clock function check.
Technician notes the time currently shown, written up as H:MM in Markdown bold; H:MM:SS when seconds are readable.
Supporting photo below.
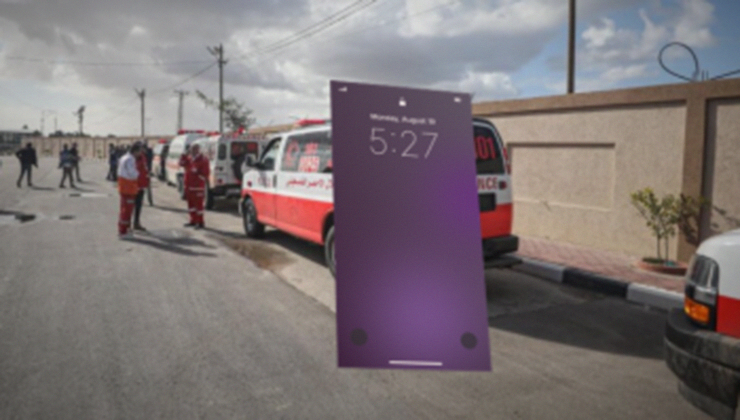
**5:27**
